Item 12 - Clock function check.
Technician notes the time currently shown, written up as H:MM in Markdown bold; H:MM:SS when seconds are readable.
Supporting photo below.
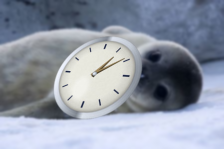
**1:09**
